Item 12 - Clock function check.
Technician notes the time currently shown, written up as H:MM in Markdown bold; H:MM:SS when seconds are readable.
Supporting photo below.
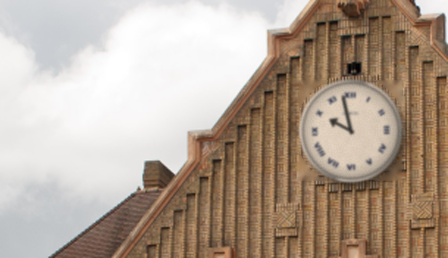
**9:58**
